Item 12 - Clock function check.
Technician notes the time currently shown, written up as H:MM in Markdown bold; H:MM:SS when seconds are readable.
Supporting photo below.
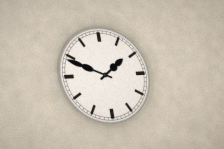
**1:49**
